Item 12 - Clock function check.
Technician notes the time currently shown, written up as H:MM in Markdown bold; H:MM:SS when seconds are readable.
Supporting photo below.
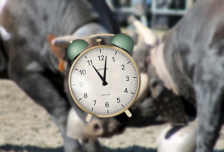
**11:02**
